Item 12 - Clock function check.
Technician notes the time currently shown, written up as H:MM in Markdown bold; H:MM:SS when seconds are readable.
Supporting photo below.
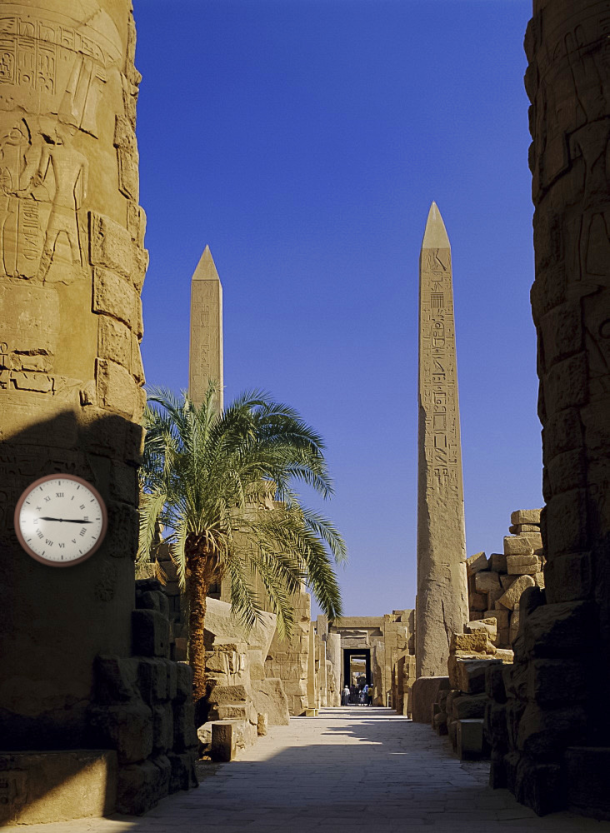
**9:16**
